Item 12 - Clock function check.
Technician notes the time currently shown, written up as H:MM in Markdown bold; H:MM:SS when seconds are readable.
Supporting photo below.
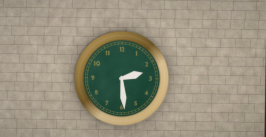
**2:29**
